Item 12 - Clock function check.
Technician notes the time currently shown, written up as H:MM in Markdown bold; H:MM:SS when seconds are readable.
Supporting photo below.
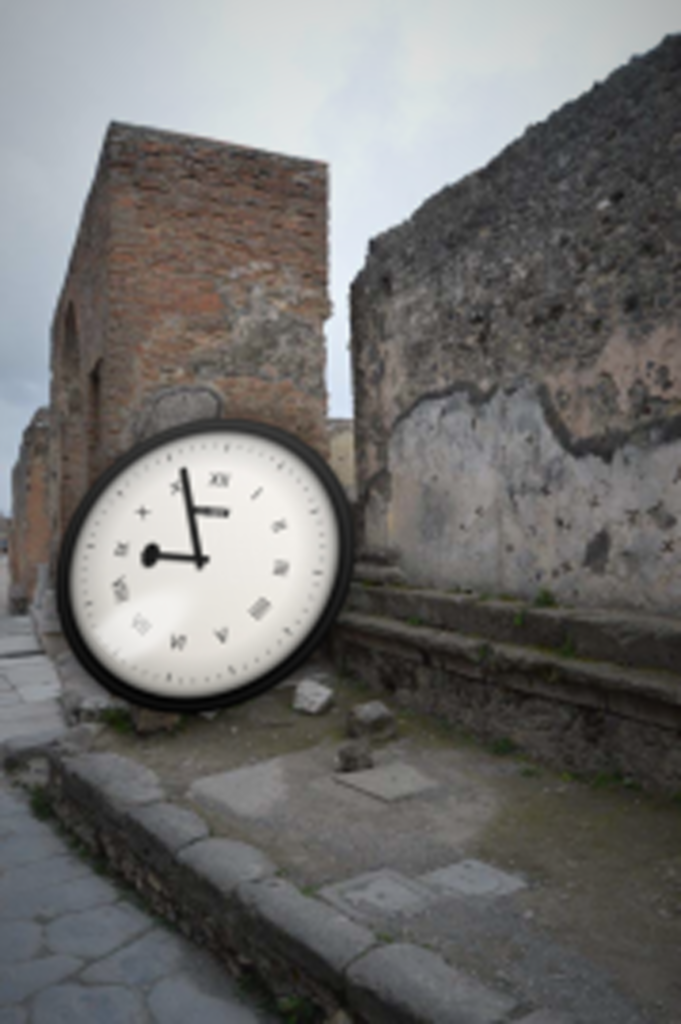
**8:56**
